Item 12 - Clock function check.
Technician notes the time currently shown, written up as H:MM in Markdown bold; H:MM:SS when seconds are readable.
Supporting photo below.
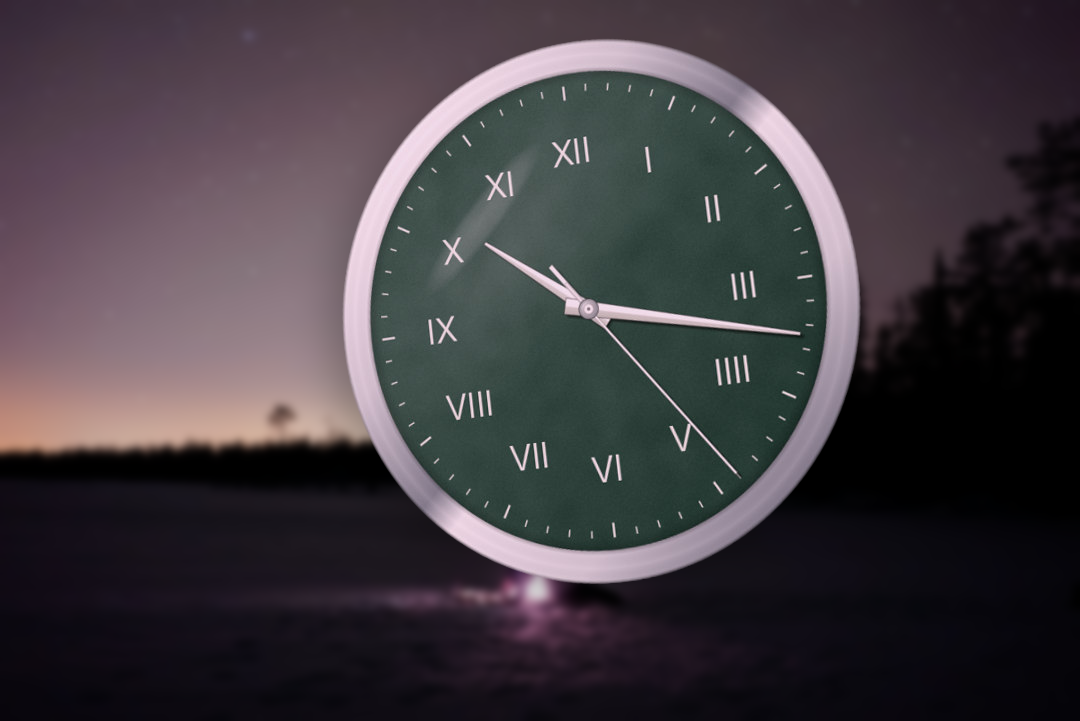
**10:17:24**
